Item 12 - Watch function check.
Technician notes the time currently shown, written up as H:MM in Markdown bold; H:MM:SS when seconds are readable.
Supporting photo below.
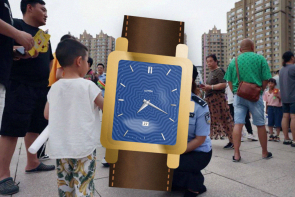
**7:19**
